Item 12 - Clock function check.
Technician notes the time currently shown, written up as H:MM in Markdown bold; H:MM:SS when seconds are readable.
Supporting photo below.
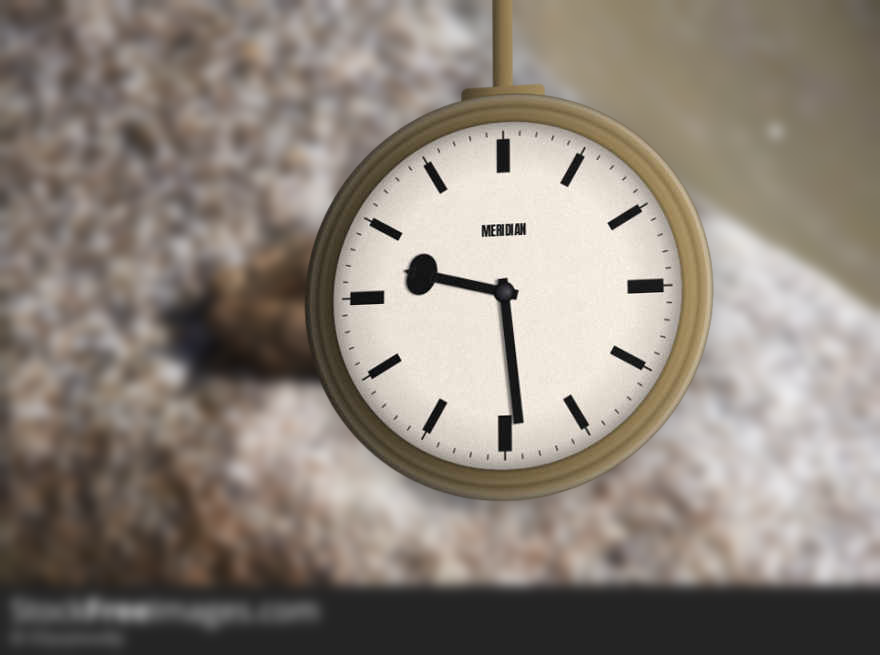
**9:29**
